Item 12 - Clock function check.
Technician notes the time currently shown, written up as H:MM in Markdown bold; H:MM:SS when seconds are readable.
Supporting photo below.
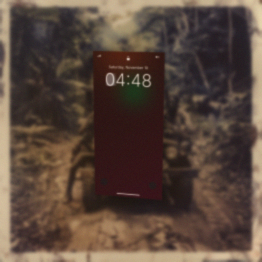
**4:48**
